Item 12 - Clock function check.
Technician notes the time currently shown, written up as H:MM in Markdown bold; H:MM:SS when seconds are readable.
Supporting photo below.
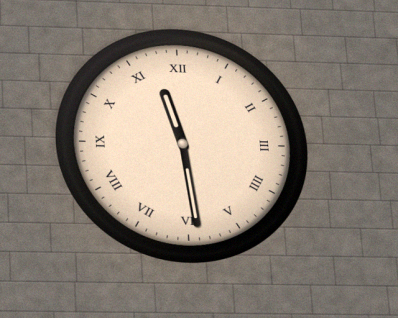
**11:29**
